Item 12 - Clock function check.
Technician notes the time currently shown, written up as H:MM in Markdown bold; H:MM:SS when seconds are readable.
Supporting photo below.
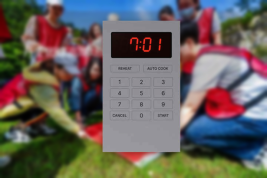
**7:01**
